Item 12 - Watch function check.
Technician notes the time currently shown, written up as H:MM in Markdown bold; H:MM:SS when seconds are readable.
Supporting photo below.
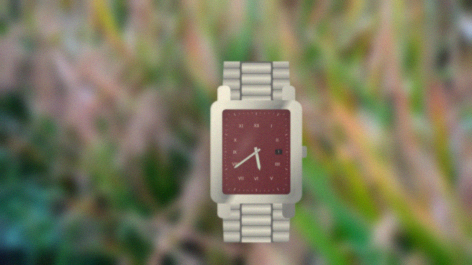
**5:39**
